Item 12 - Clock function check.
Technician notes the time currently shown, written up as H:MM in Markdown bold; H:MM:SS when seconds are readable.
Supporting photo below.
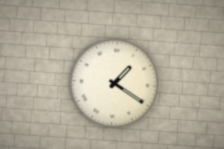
**1:20**
